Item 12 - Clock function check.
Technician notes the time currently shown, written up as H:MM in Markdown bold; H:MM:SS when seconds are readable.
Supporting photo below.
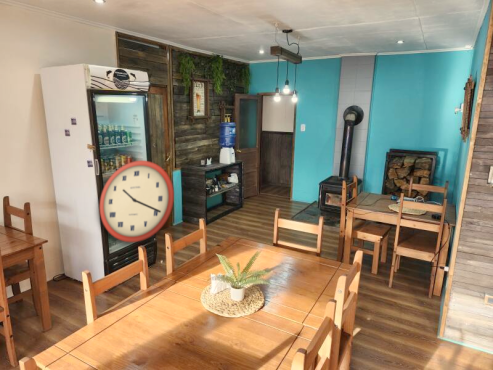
**10:19**
